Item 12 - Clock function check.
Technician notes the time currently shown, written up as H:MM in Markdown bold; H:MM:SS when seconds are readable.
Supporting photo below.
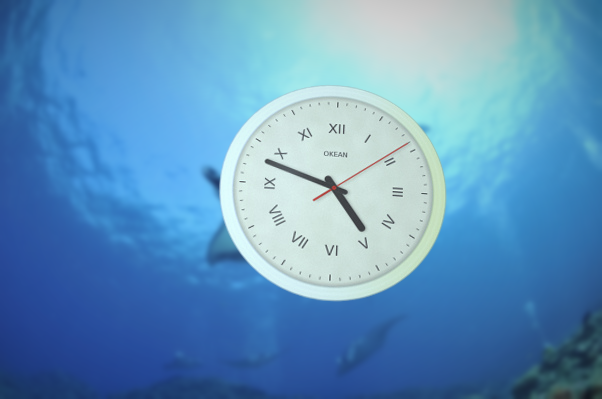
**4:48:09**
